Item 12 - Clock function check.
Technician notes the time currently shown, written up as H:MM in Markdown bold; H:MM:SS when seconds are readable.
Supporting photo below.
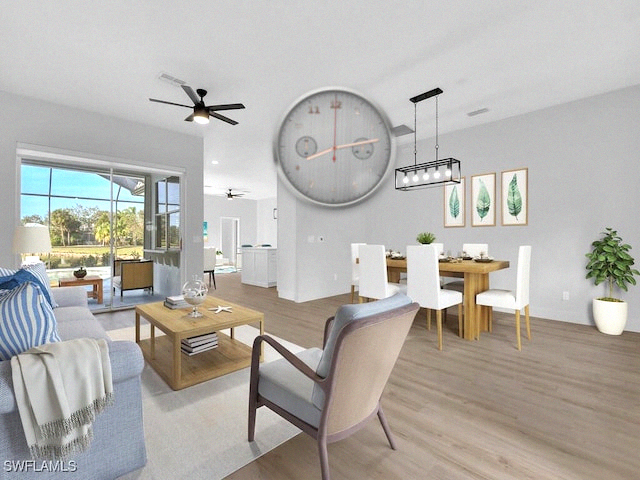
**8:13**
